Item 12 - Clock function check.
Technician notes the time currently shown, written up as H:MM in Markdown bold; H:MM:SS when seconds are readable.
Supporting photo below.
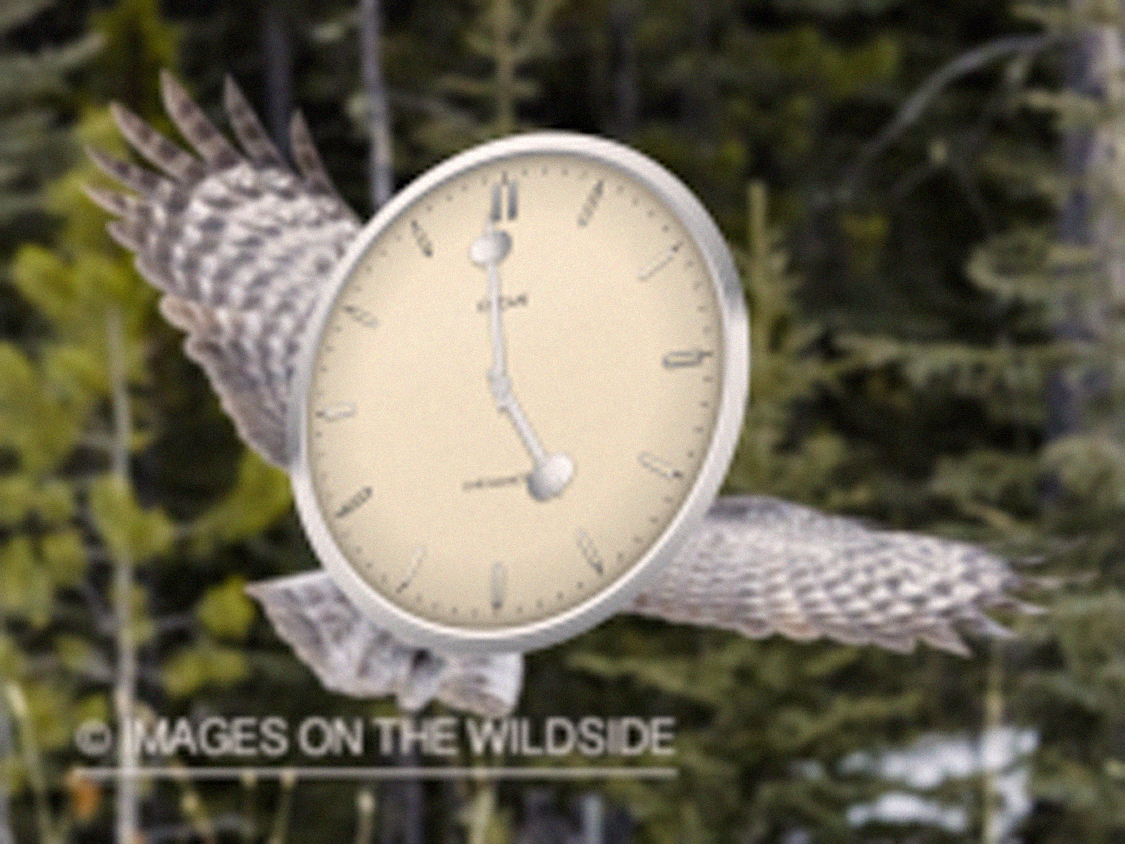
**4:59**
